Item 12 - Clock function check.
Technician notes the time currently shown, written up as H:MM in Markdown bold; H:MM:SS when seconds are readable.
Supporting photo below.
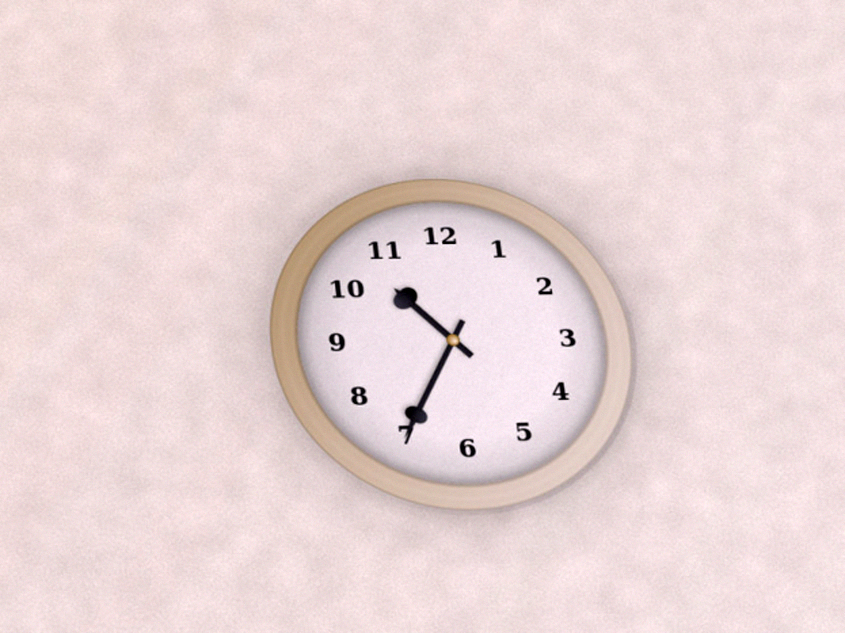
**10:35**
